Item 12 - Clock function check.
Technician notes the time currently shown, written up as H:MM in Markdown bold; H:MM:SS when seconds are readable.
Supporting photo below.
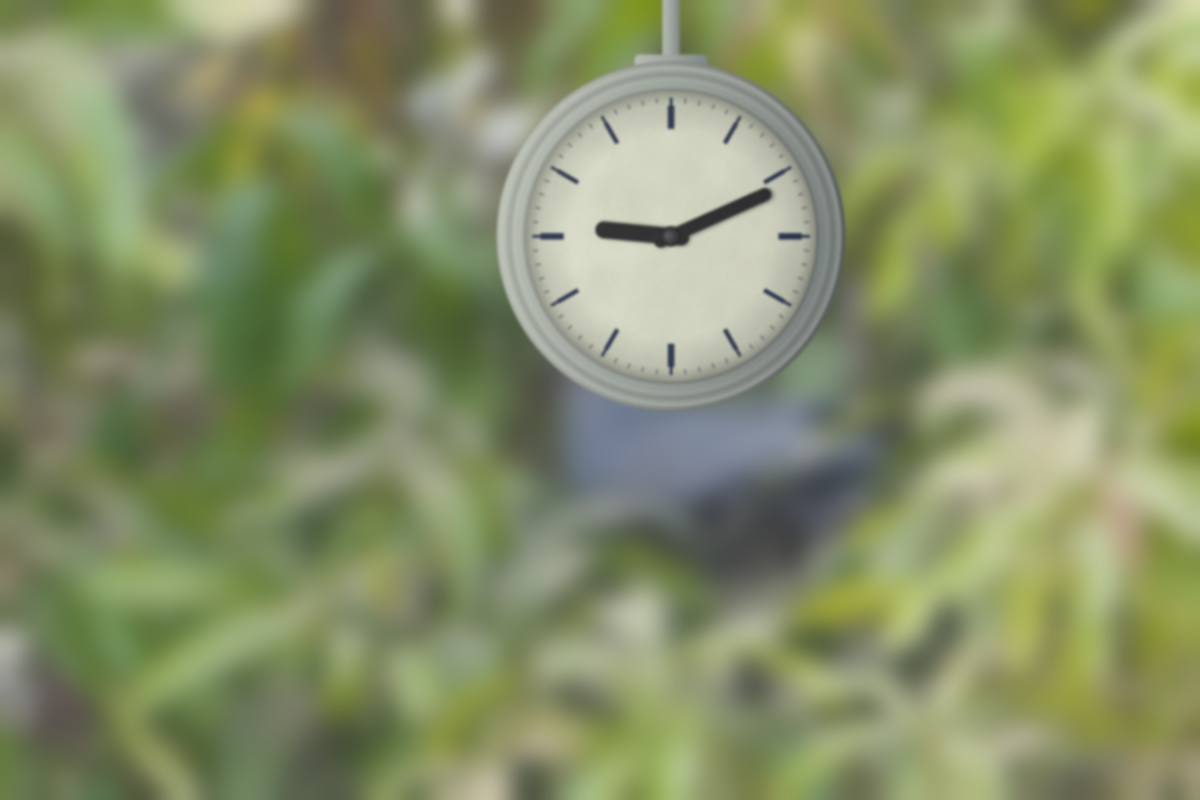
**9:11**
